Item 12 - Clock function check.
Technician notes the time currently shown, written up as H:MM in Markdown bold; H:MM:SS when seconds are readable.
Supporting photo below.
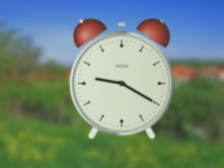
**9:20**
